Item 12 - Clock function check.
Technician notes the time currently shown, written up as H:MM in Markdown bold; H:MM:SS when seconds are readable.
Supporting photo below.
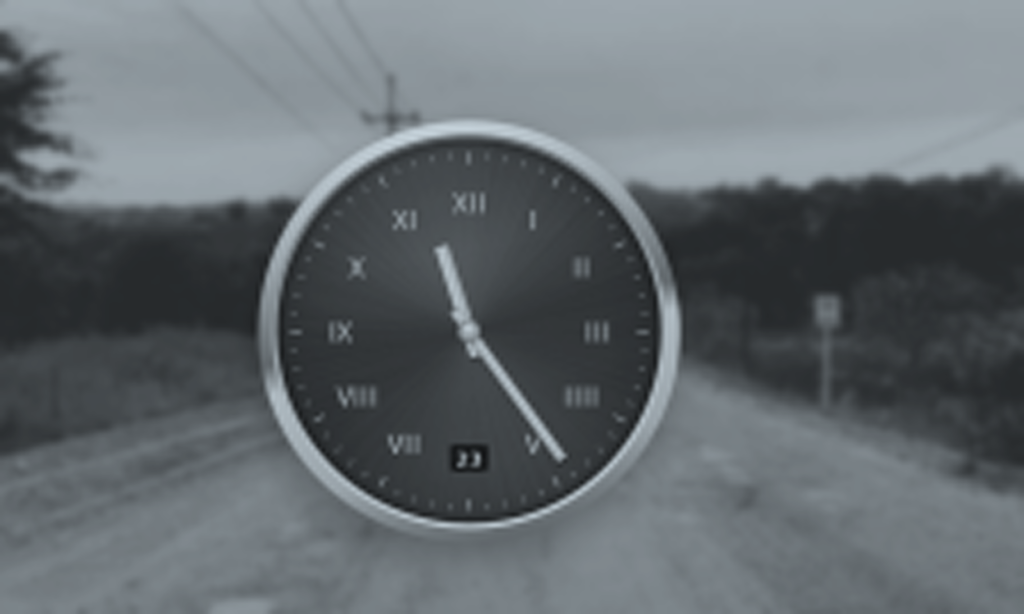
**11:24**
